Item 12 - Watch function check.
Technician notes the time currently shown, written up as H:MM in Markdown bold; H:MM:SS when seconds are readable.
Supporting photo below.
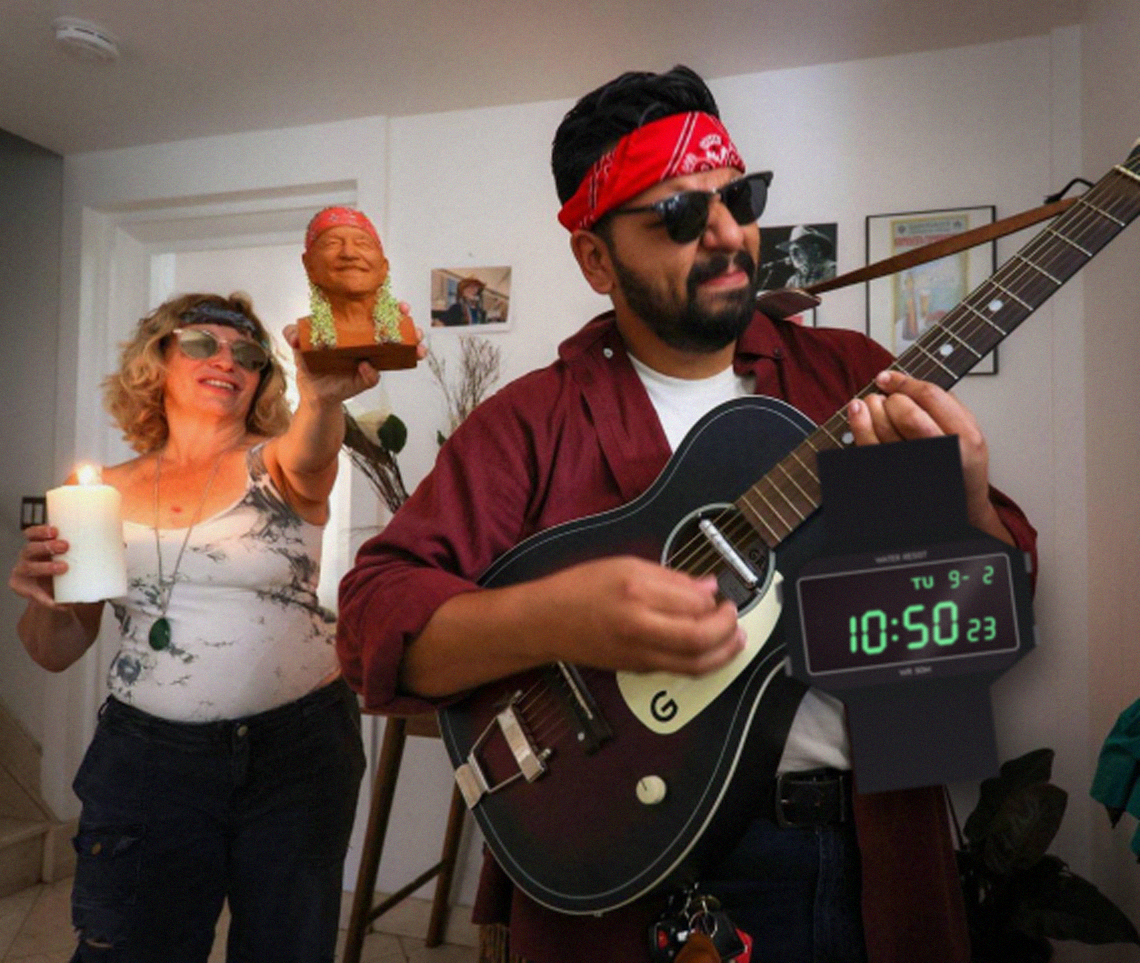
**10:50:23**
